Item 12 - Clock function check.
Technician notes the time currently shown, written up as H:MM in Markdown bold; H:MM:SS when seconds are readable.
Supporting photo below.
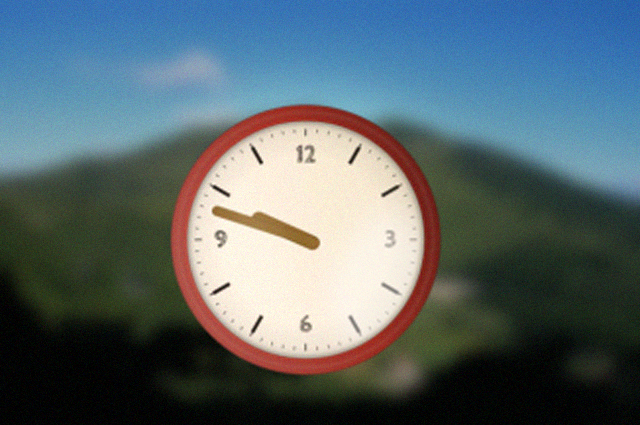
**9:48**
